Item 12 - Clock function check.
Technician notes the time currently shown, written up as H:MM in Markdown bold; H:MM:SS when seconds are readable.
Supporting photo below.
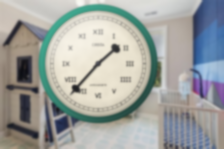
**1:37**
